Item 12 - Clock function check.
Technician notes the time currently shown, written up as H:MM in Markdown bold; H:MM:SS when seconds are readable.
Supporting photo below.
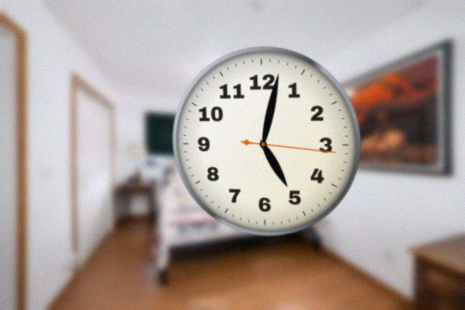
**5:02:16**
